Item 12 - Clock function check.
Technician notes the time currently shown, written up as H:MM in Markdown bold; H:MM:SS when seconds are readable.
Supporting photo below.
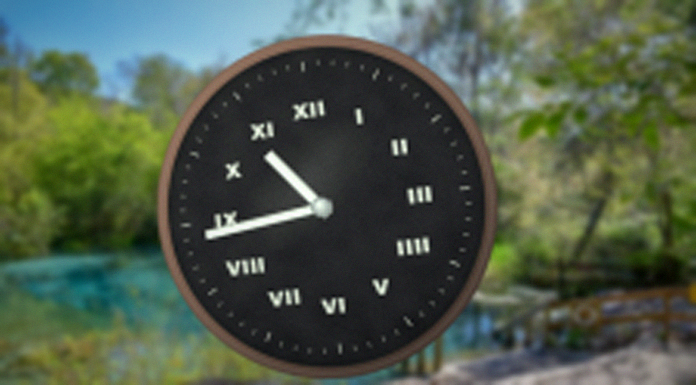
**10:44**
